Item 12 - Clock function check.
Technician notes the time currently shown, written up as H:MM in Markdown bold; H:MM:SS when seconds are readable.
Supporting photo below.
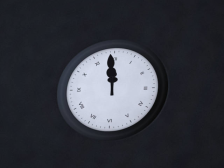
**11:59**
